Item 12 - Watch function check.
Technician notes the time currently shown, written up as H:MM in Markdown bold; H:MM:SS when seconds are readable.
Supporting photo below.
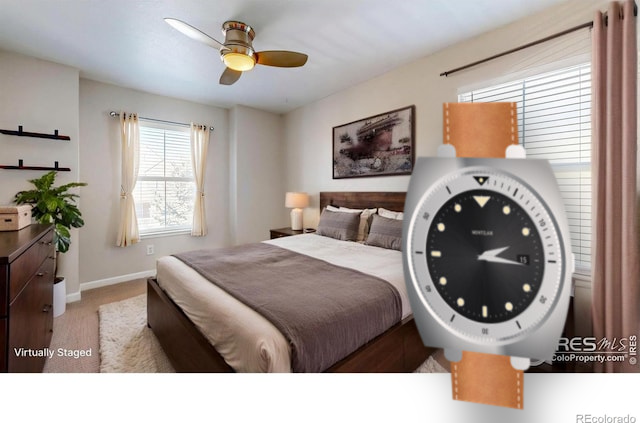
**2:16**
